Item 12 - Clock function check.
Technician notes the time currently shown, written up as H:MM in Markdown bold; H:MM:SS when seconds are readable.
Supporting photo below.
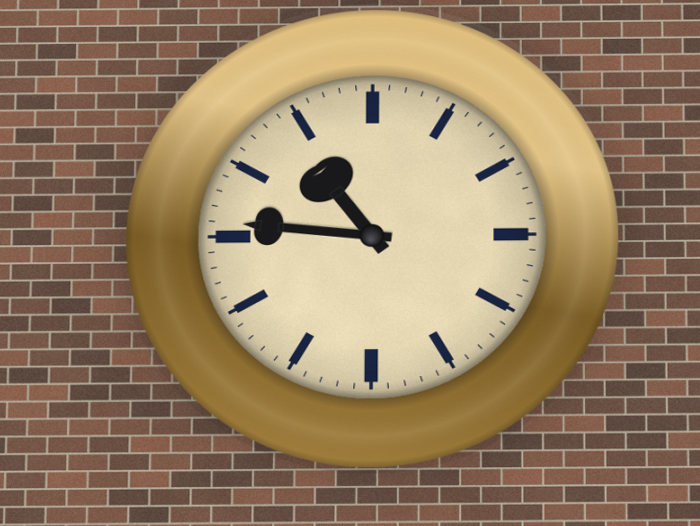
**10:46**
